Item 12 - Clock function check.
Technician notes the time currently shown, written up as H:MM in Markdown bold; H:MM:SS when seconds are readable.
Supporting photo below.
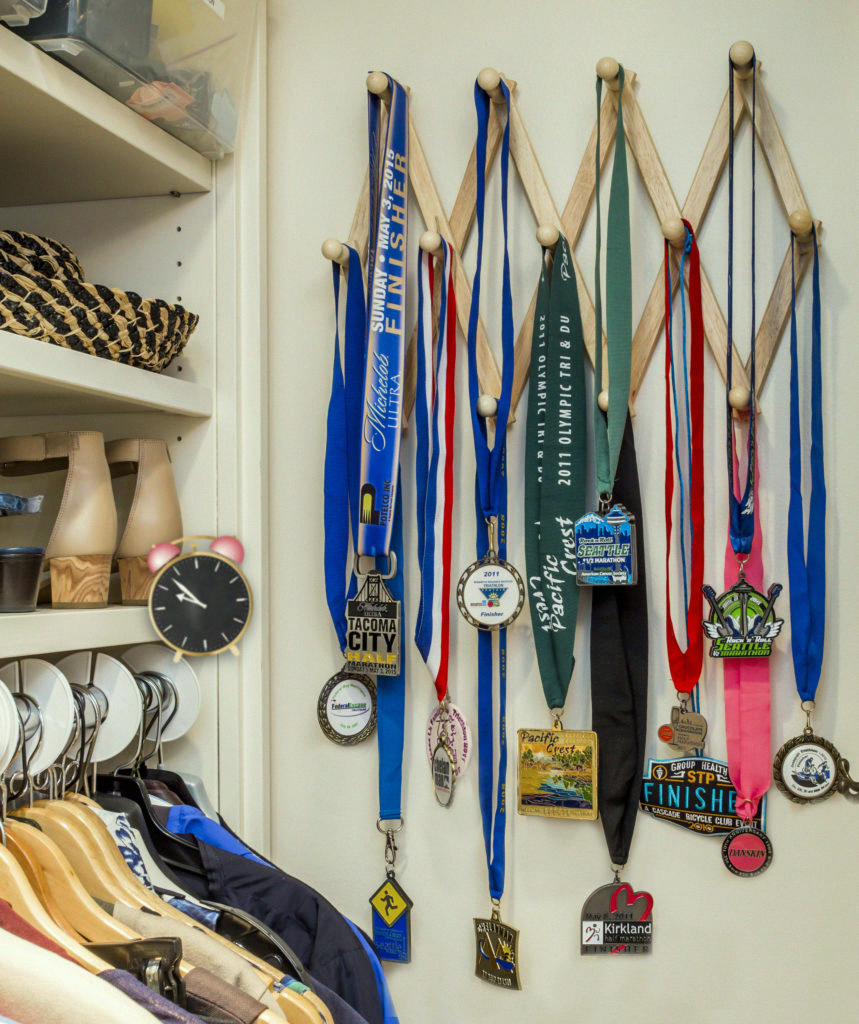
**9:53**
